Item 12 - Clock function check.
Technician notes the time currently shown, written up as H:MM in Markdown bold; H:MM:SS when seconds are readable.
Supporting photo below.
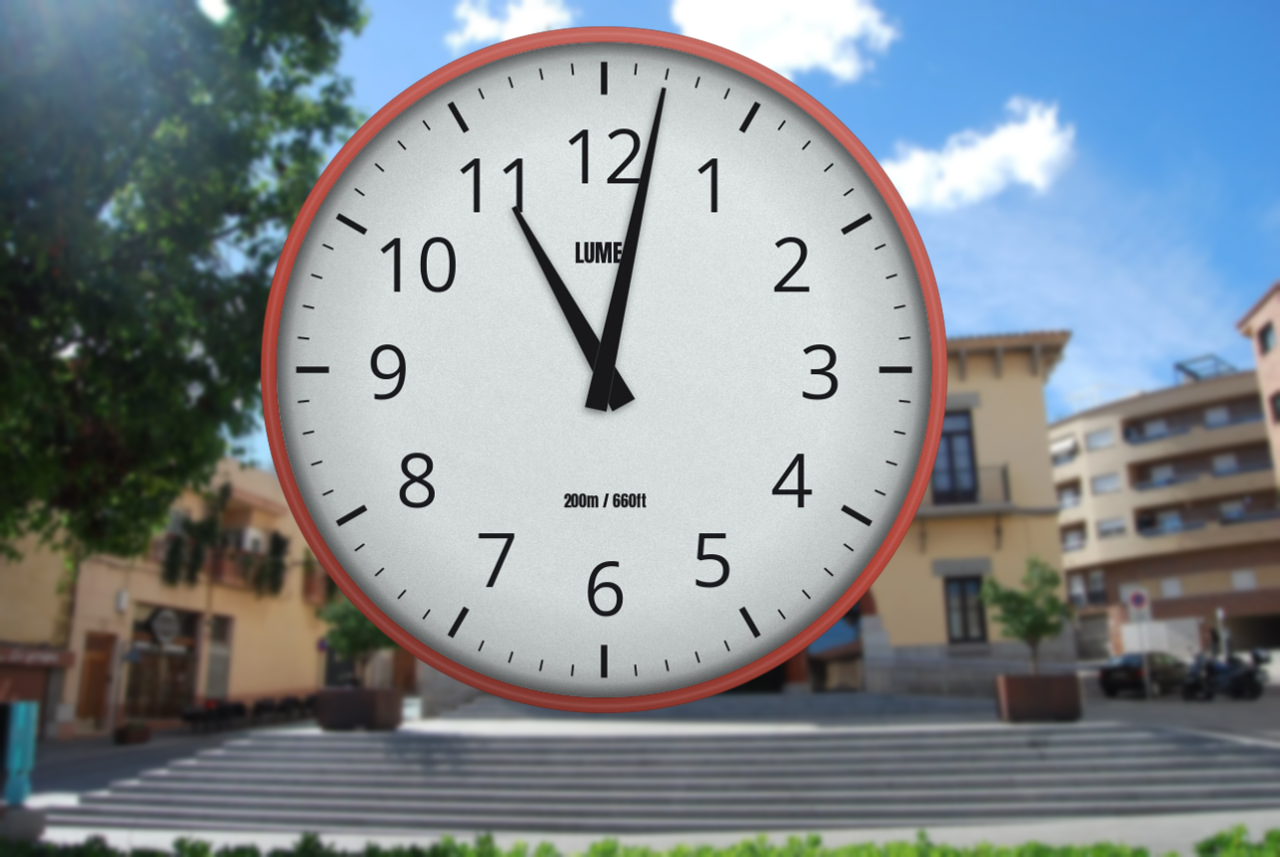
**11:02**
